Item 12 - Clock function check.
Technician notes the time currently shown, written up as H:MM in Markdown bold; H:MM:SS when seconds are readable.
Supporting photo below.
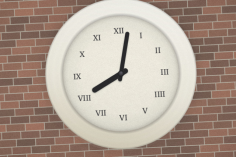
**8:02**
